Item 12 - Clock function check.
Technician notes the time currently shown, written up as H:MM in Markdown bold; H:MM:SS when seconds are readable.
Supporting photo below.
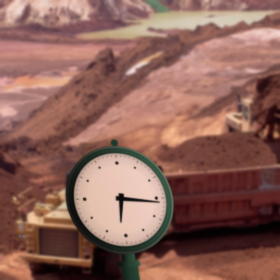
**6:16**
